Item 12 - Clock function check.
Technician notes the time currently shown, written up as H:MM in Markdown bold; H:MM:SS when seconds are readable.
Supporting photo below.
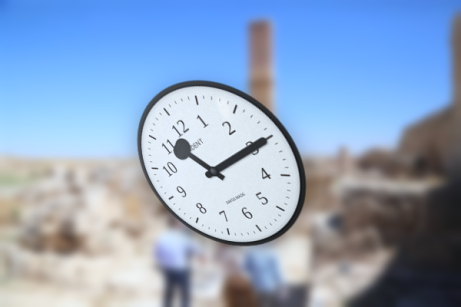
**11:15**
